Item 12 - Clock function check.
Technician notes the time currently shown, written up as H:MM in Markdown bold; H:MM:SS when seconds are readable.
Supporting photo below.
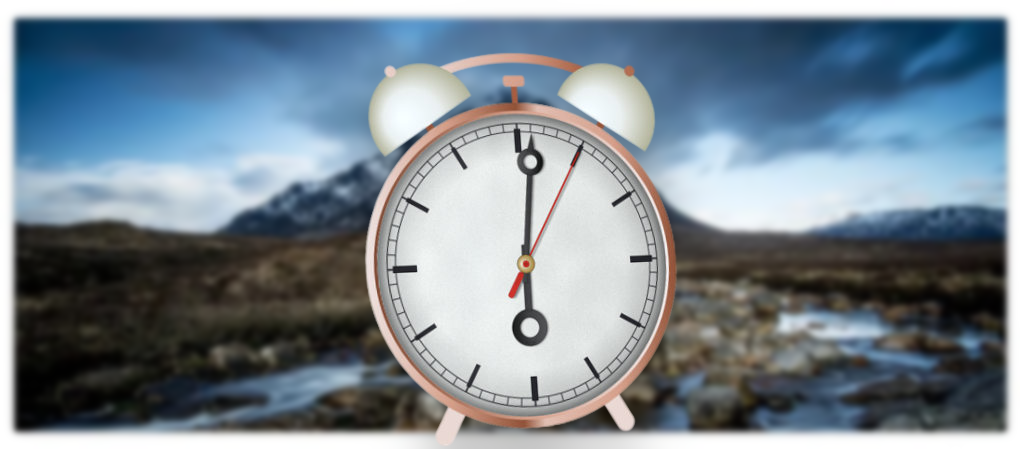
**6:01:05**
